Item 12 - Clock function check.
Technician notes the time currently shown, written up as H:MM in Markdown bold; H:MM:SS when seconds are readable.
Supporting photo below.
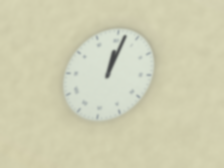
**12:02**
